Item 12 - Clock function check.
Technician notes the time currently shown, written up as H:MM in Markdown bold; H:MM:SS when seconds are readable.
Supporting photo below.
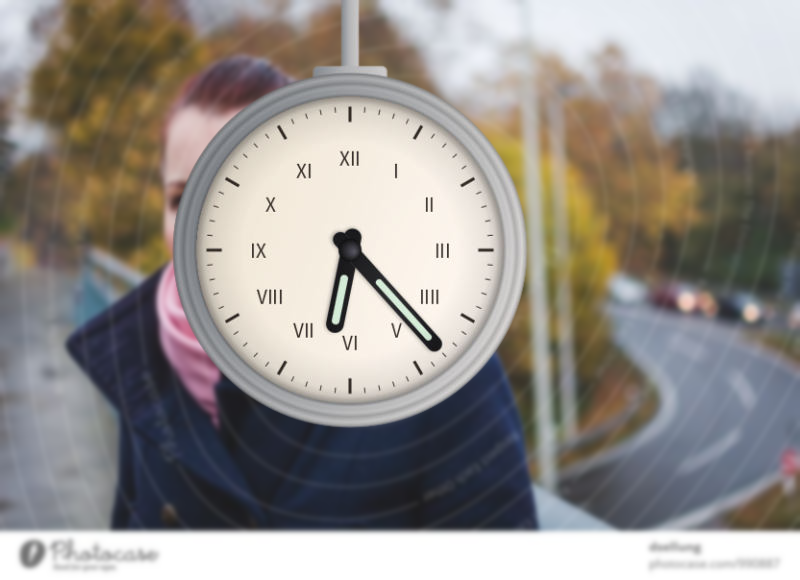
**6:23**
